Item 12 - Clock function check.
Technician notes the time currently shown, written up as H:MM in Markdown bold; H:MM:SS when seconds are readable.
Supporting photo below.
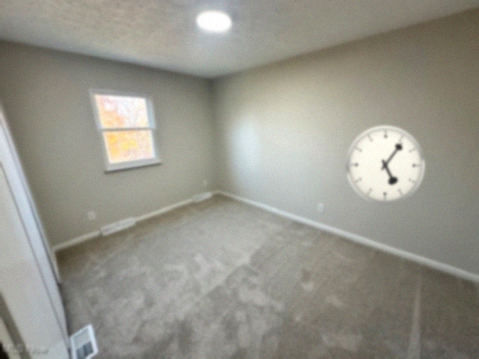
**5:06**
